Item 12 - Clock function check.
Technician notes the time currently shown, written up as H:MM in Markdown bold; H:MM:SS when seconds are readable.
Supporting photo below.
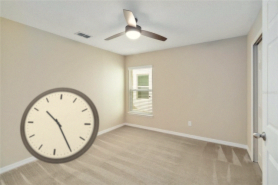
**10:25**
